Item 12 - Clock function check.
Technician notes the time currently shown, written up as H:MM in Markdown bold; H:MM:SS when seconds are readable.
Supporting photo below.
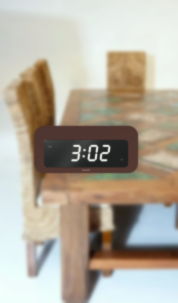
**3:02**
